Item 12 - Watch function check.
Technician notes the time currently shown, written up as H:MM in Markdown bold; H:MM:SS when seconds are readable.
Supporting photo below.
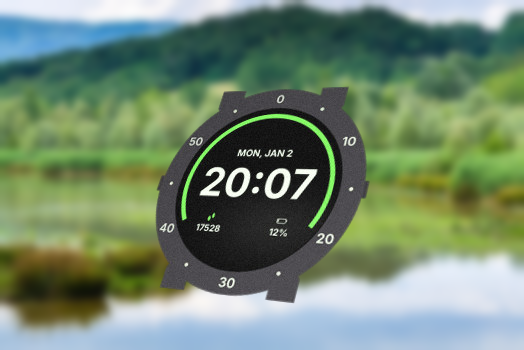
**20:07**
